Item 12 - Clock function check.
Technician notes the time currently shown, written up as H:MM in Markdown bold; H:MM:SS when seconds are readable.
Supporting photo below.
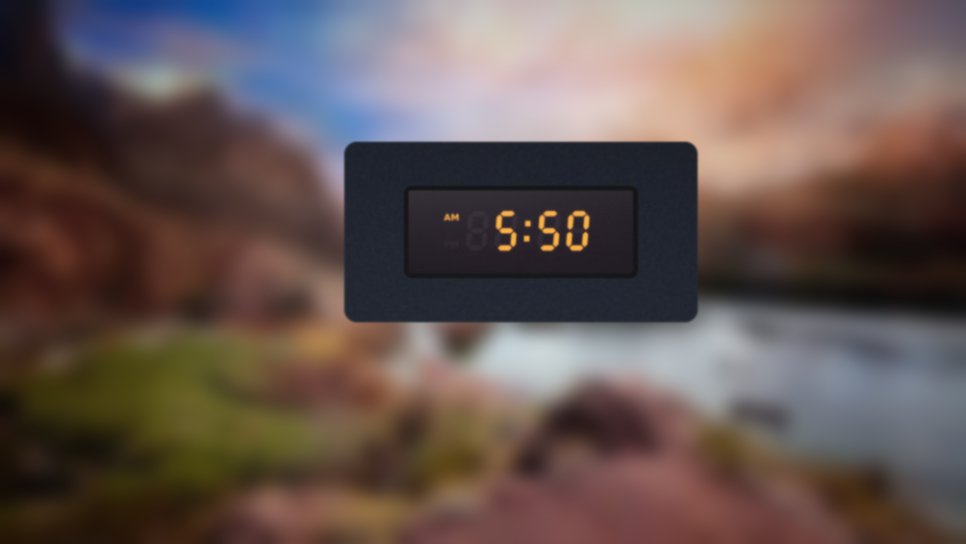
**5:50**
